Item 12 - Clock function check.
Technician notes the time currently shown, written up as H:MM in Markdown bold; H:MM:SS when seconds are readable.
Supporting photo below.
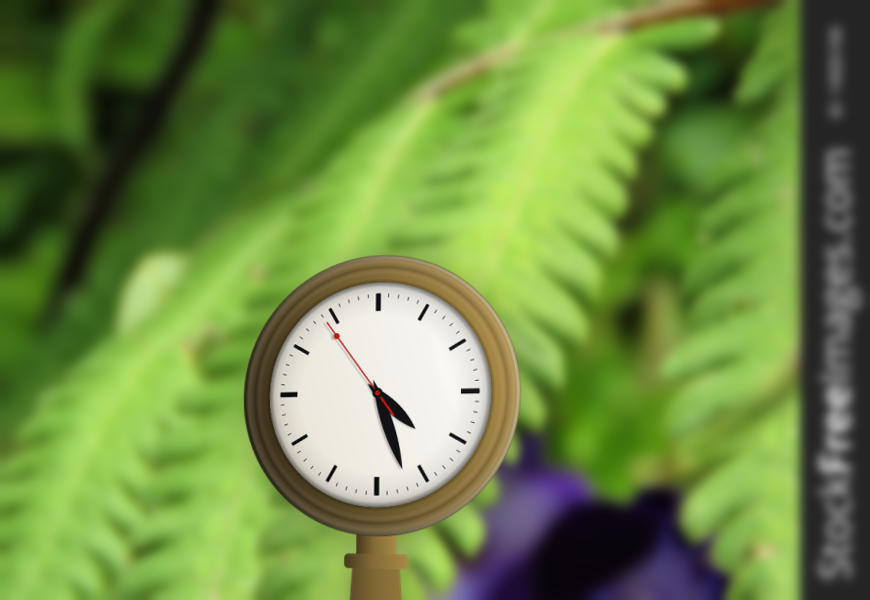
**4:26:54**
